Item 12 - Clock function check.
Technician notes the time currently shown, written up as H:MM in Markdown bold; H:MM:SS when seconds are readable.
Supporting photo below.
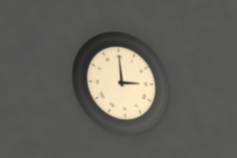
**3:00**
